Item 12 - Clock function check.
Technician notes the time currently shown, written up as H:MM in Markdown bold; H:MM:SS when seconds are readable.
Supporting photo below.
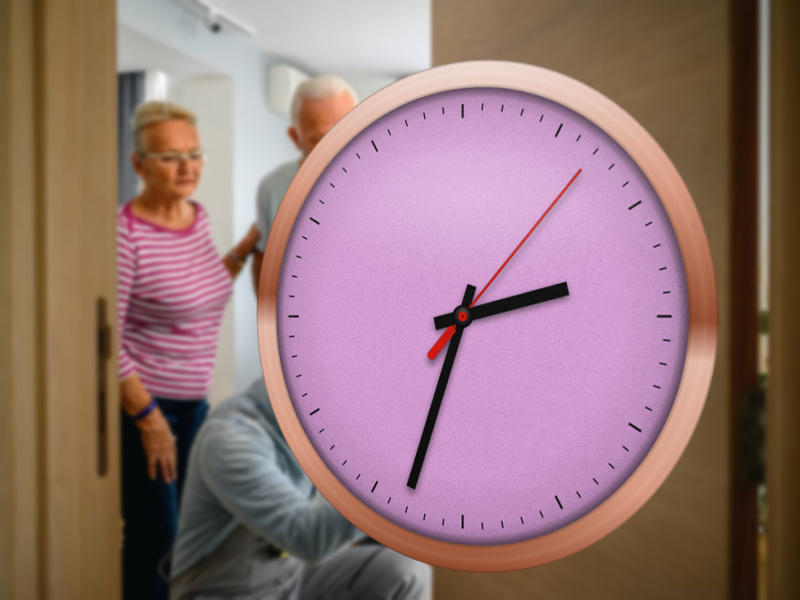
**2:33:07**
